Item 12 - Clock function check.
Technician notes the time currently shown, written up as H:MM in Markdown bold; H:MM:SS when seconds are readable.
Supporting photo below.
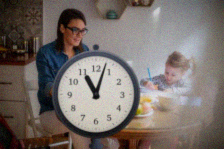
**11:03**
